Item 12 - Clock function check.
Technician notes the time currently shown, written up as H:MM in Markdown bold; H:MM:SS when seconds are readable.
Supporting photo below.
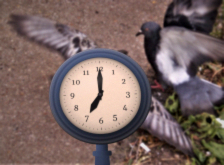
**7:00**
